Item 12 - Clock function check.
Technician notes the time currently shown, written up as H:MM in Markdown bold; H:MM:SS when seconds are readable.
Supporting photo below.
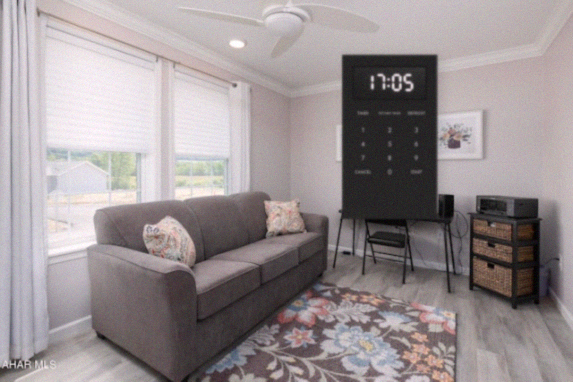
**17:05**
